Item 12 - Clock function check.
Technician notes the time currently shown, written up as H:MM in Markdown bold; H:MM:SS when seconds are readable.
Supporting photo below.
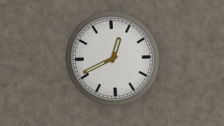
**12:41**
